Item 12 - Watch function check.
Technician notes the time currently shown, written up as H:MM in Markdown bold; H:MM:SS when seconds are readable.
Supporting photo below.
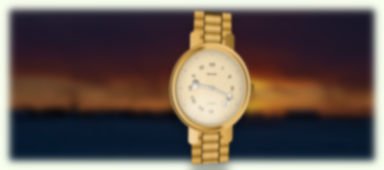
**9:19**
